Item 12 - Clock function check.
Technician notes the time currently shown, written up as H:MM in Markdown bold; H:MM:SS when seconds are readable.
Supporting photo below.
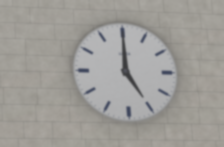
**5:00**
